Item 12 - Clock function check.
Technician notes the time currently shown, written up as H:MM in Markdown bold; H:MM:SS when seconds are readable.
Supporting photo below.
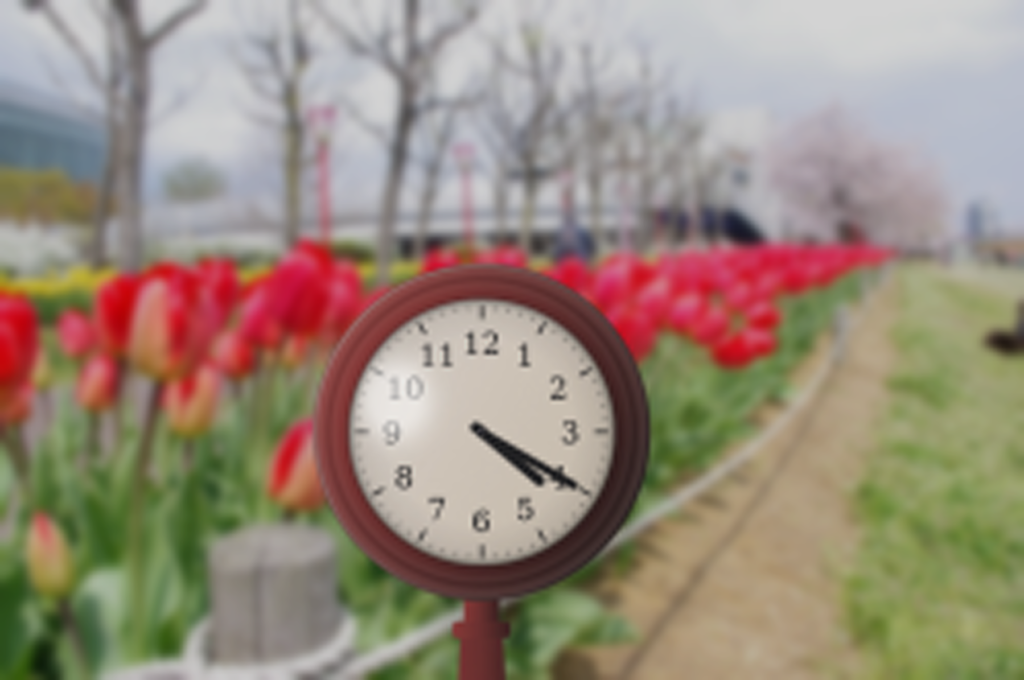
**4:20**
